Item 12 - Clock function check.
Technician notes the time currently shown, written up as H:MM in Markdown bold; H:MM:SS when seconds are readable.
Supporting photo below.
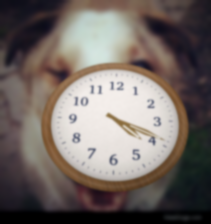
**4:19**
